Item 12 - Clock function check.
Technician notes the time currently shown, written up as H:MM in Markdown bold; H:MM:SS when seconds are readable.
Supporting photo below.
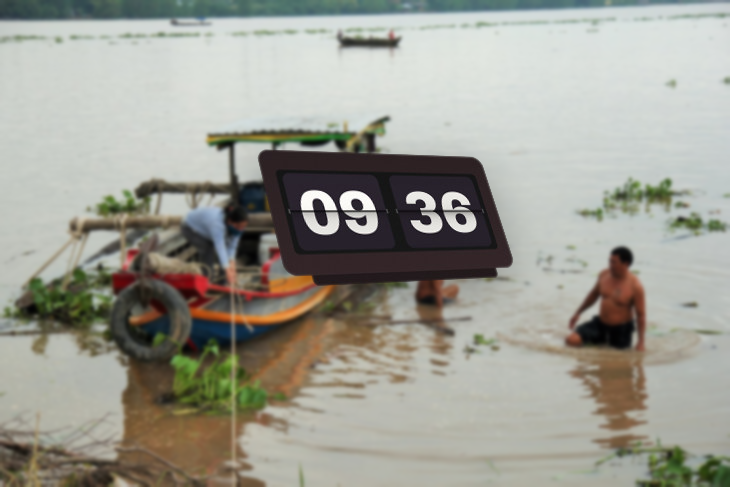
**9:36**
